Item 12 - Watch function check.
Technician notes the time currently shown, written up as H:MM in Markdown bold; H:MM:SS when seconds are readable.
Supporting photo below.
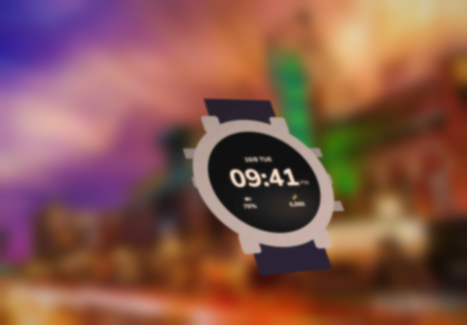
**9:41**
